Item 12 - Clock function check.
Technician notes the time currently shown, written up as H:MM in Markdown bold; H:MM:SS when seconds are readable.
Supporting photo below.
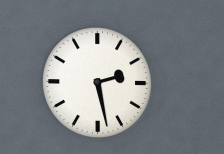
**2:28**
